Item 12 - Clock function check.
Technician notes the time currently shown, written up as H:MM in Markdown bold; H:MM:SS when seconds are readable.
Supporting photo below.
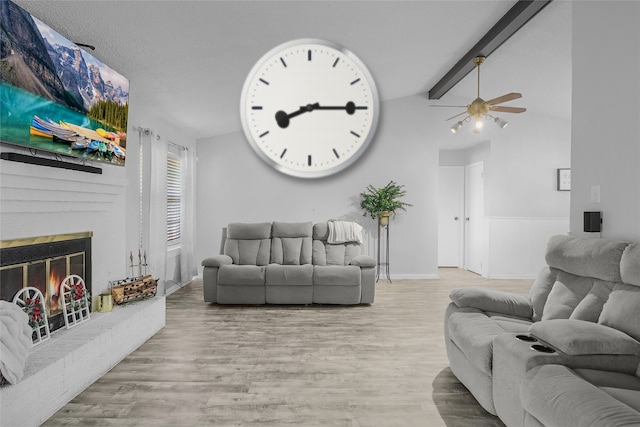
**8:15**
